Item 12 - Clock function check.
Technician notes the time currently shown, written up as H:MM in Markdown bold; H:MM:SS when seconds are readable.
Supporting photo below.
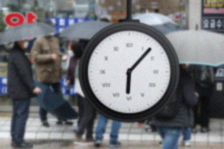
**6:07**
